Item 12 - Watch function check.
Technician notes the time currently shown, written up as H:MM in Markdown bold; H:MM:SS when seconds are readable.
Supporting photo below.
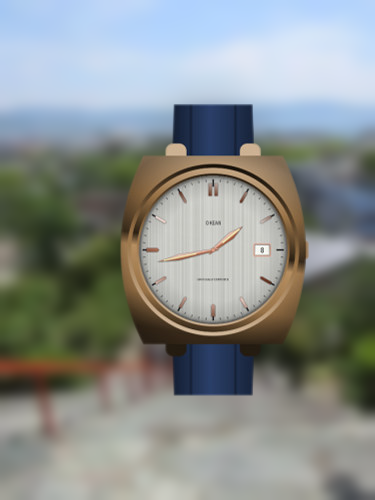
**1:43**
